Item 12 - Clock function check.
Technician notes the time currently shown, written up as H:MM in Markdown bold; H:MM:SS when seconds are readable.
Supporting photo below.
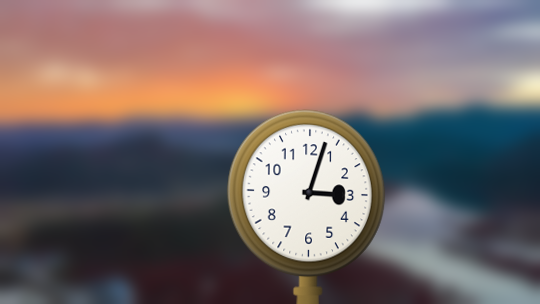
**3:03**
